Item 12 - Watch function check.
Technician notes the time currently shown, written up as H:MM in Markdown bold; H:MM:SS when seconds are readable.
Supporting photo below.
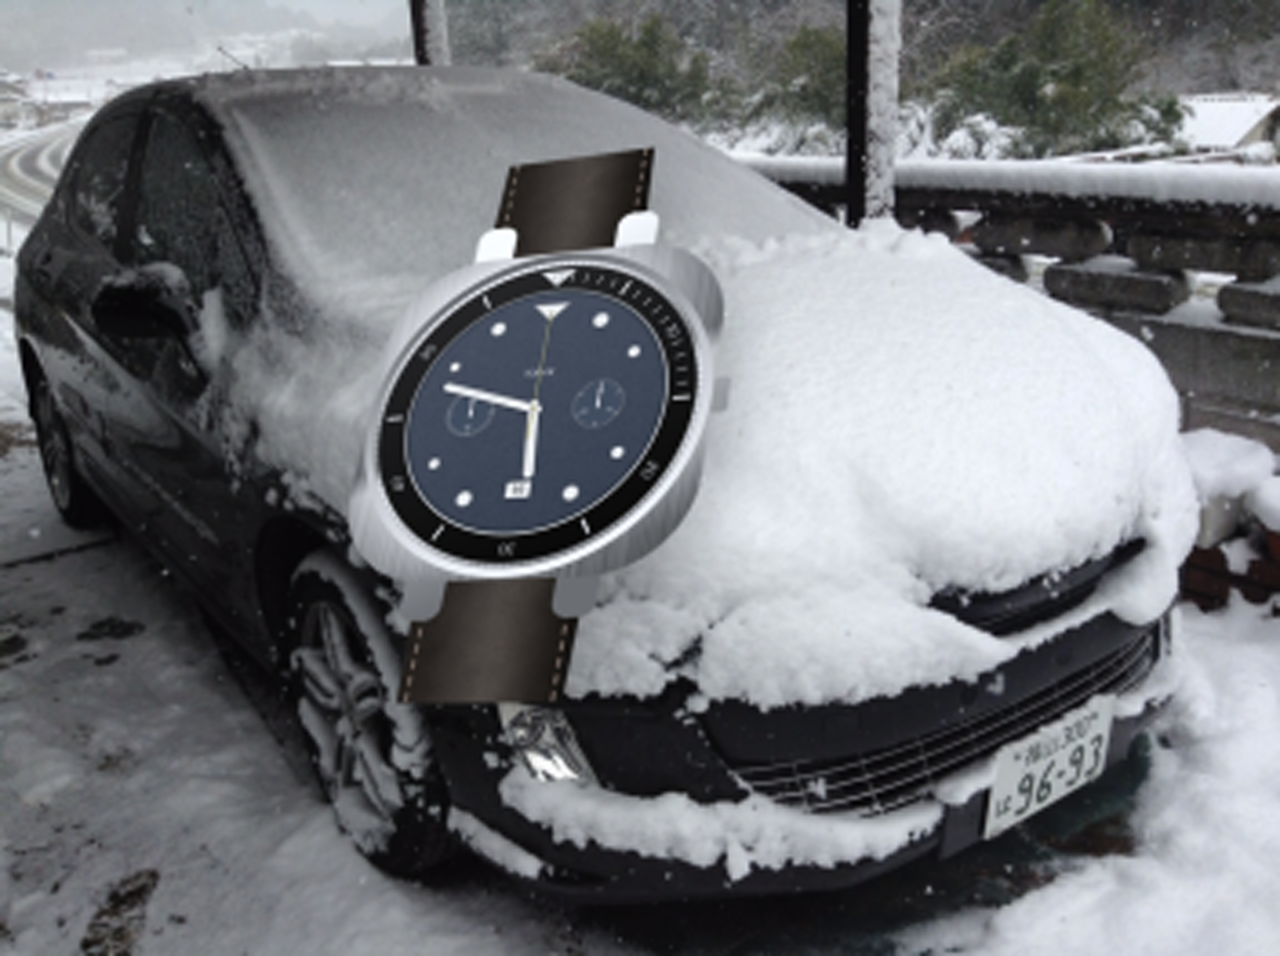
**5:48**
